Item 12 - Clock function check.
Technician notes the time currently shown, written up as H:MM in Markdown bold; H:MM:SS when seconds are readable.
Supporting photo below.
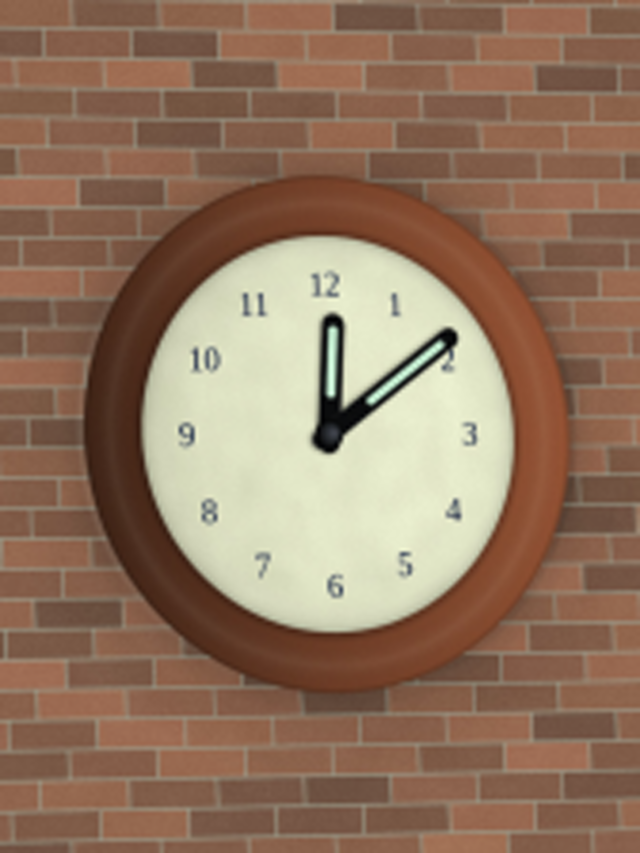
**12:09**
